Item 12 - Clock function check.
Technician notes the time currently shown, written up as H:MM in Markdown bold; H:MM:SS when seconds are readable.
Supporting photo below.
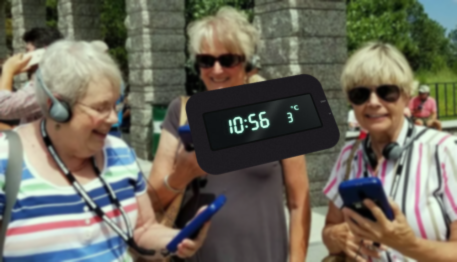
**10:56**
